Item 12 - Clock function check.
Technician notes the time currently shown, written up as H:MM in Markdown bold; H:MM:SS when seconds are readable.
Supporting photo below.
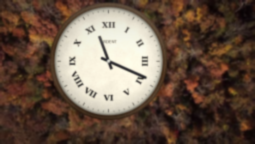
**11:19**
